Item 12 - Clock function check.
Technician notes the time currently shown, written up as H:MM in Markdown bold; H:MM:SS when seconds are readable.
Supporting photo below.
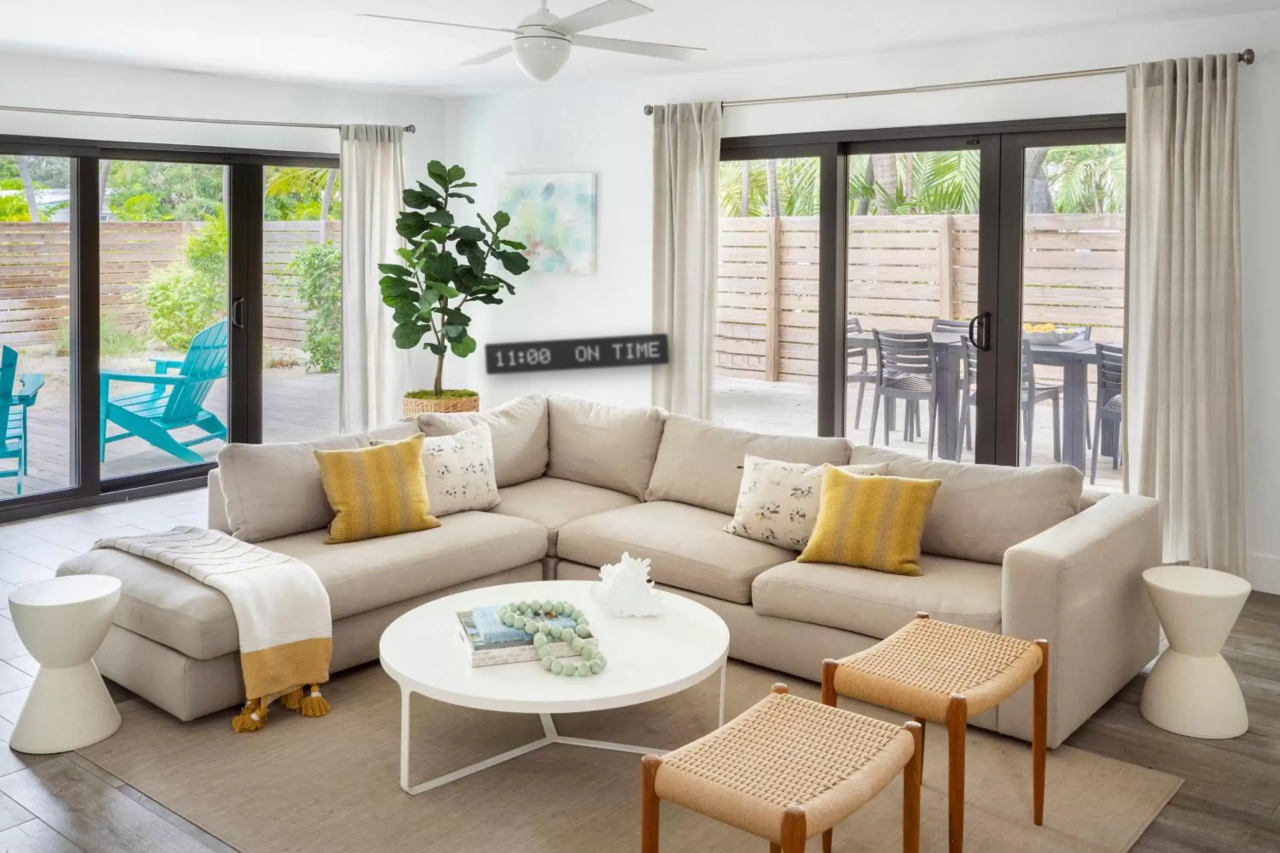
**11:00**
